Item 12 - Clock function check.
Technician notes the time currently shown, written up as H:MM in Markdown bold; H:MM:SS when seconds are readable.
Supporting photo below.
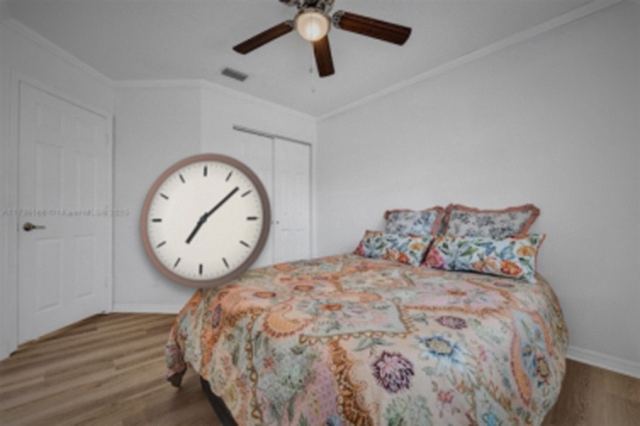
**7:08**
